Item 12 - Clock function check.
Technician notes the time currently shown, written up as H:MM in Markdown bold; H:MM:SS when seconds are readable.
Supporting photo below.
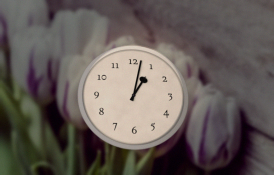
**1:02**
